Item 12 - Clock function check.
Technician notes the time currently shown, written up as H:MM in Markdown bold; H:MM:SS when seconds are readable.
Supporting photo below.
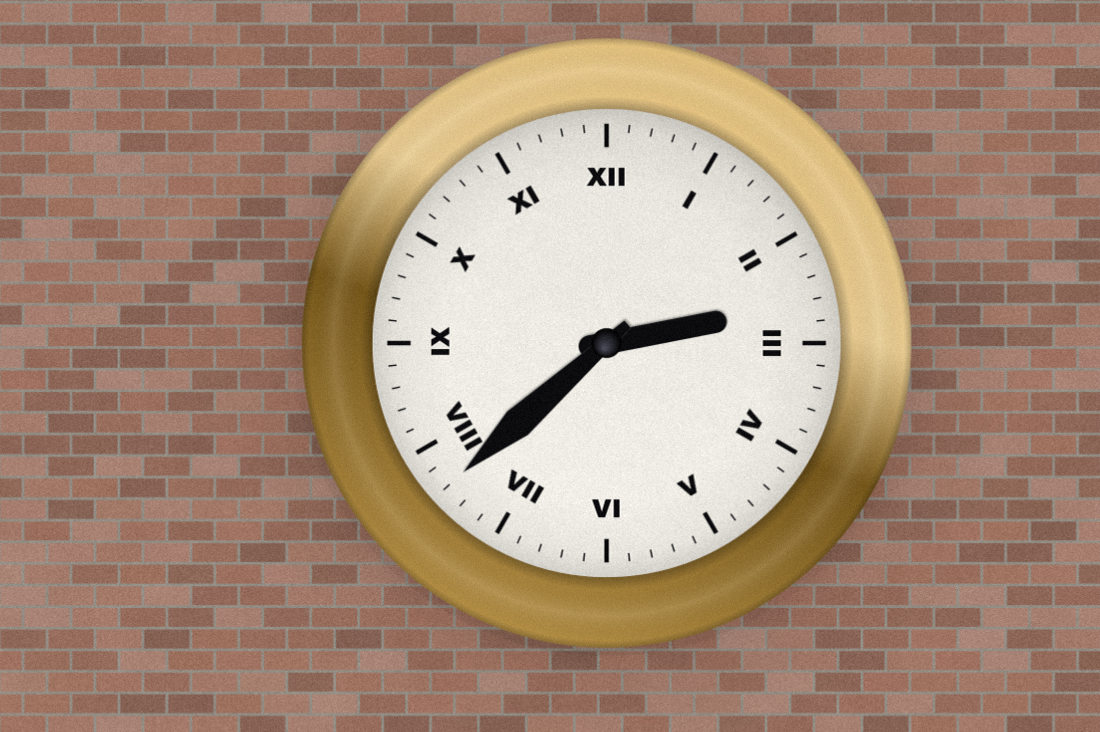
**2:38**
